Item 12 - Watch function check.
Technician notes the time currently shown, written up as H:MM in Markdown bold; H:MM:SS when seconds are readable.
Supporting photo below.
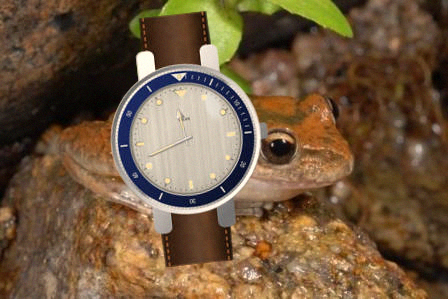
**11:42**
